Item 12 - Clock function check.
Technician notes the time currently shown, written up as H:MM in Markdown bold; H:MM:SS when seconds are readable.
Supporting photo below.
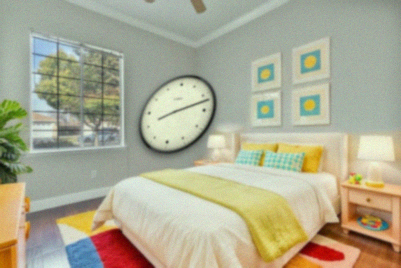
**8:12**
